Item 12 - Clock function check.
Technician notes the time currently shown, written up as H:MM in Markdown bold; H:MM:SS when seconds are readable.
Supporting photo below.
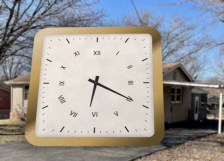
**6:20**
